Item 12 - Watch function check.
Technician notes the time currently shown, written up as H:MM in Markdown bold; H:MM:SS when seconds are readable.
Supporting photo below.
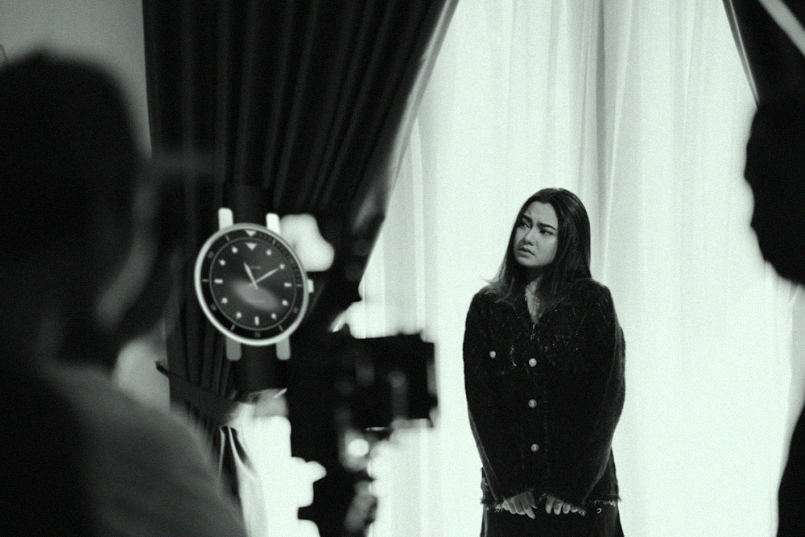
**11:10**
